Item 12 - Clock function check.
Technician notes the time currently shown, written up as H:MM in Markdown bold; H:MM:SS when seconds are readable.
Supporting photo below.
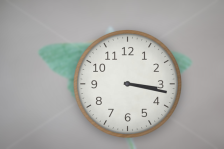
**3:17**
